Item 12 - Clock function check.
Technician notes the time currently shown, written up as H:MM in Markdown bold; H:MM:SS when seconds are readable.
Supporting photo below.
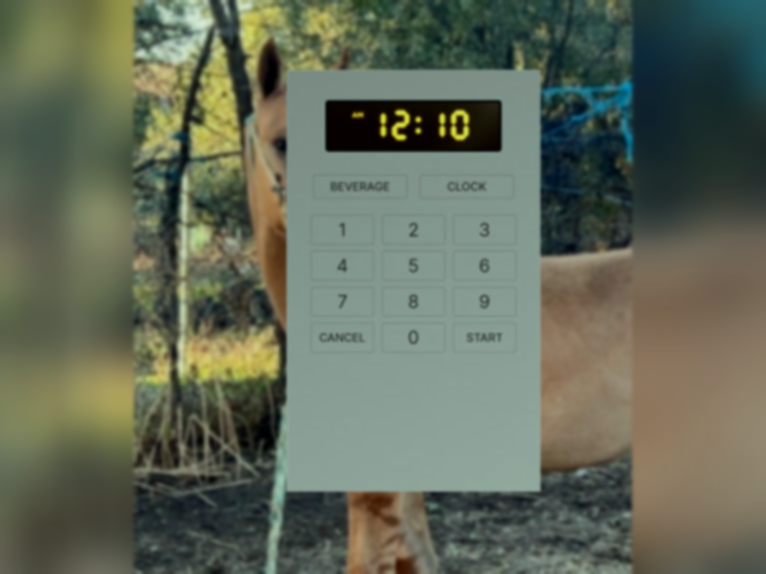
**12:10**
